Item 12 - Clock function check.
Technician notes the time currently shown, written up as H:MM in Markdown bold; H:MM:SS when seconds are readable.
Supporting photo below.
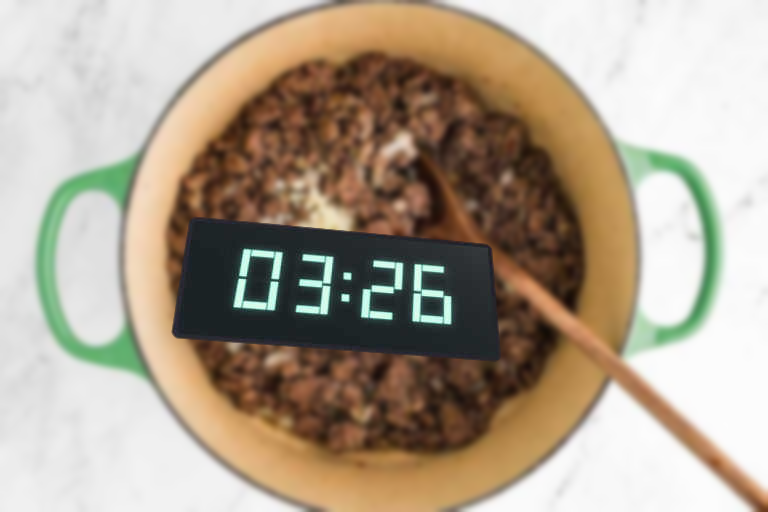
**3:26**
